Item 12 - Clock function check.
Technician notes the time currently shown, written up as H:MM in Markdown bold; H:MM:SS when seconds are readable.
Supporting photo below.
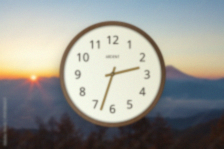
**2:33**
